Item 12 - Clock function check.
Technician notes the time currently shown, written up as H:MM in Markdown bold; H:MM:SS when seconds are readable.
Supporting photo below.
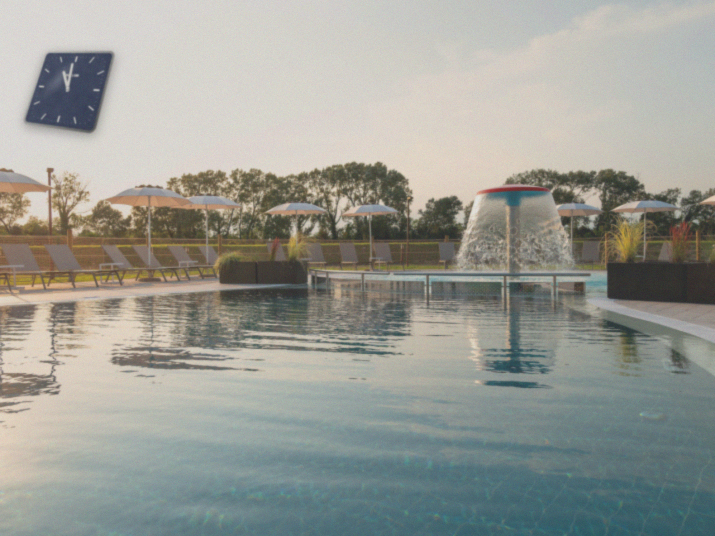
**10:59**
